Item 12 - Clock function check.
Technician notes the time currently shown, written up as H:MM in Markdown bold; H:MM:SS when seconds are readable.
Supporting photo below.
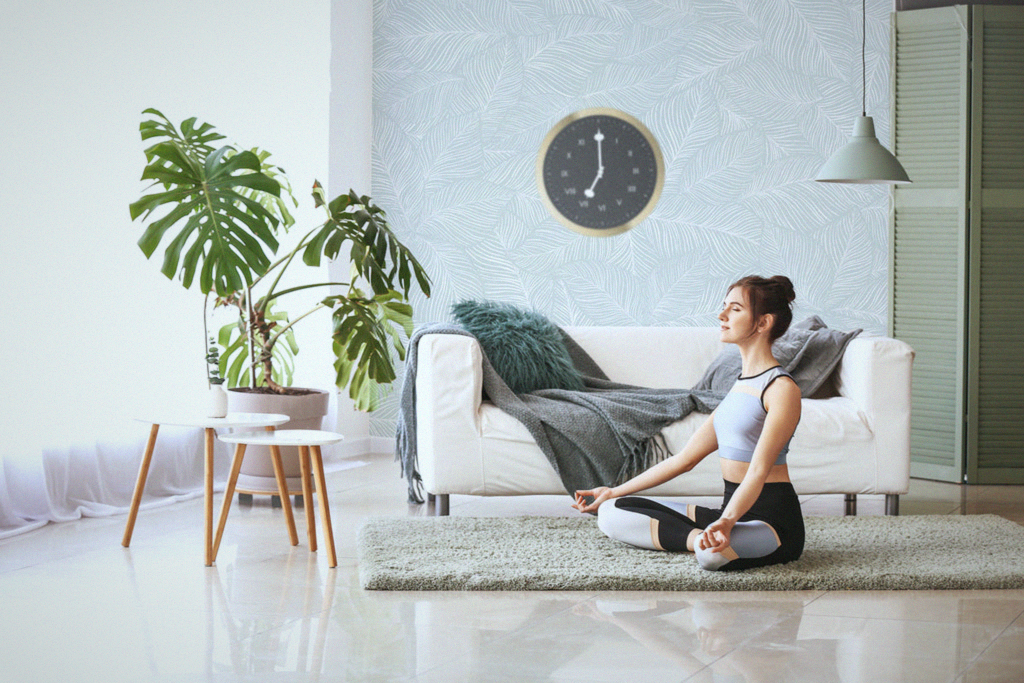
**7:00**
